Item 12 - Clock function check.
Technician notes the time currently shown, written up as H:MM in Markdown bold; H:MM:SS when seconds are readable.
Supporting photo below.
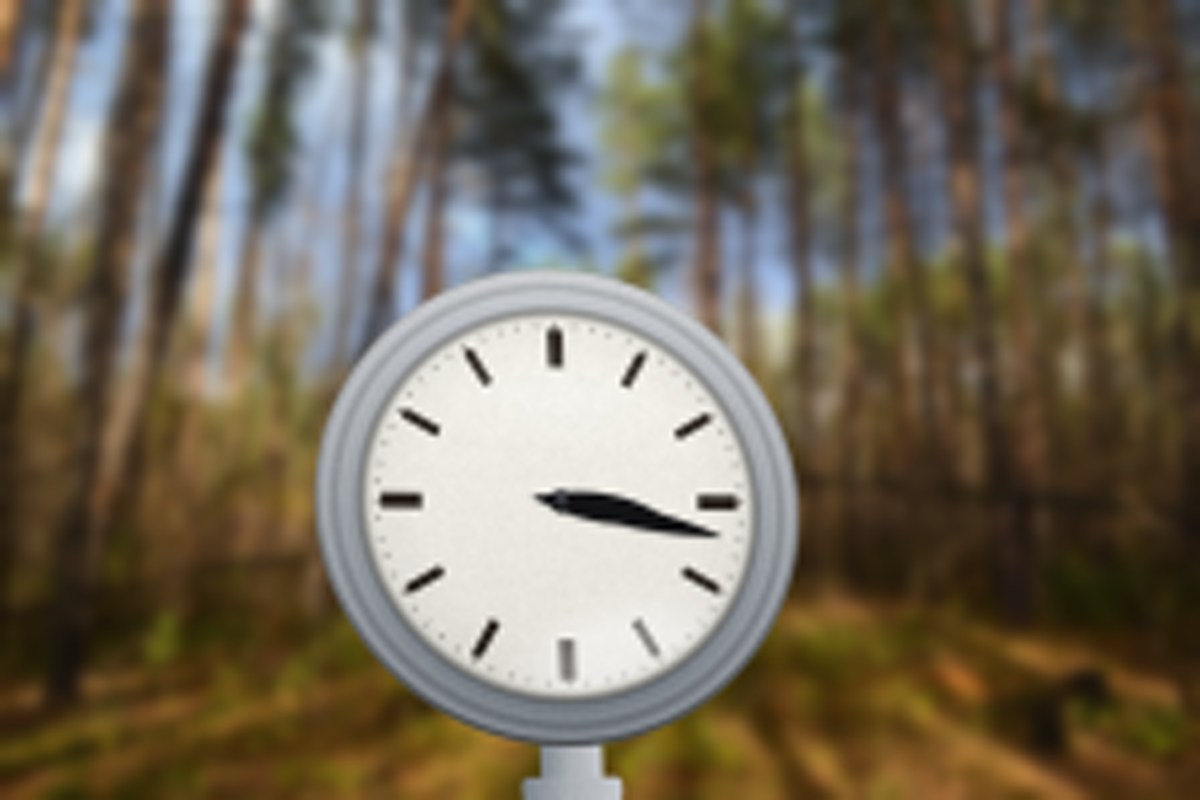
**3:17**
